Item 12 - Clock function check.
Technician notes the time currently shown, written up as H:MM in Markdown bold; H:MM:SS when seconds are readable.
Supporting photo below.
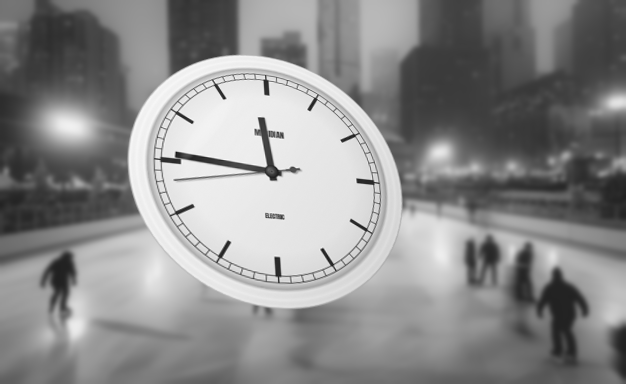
**11:45:43**
